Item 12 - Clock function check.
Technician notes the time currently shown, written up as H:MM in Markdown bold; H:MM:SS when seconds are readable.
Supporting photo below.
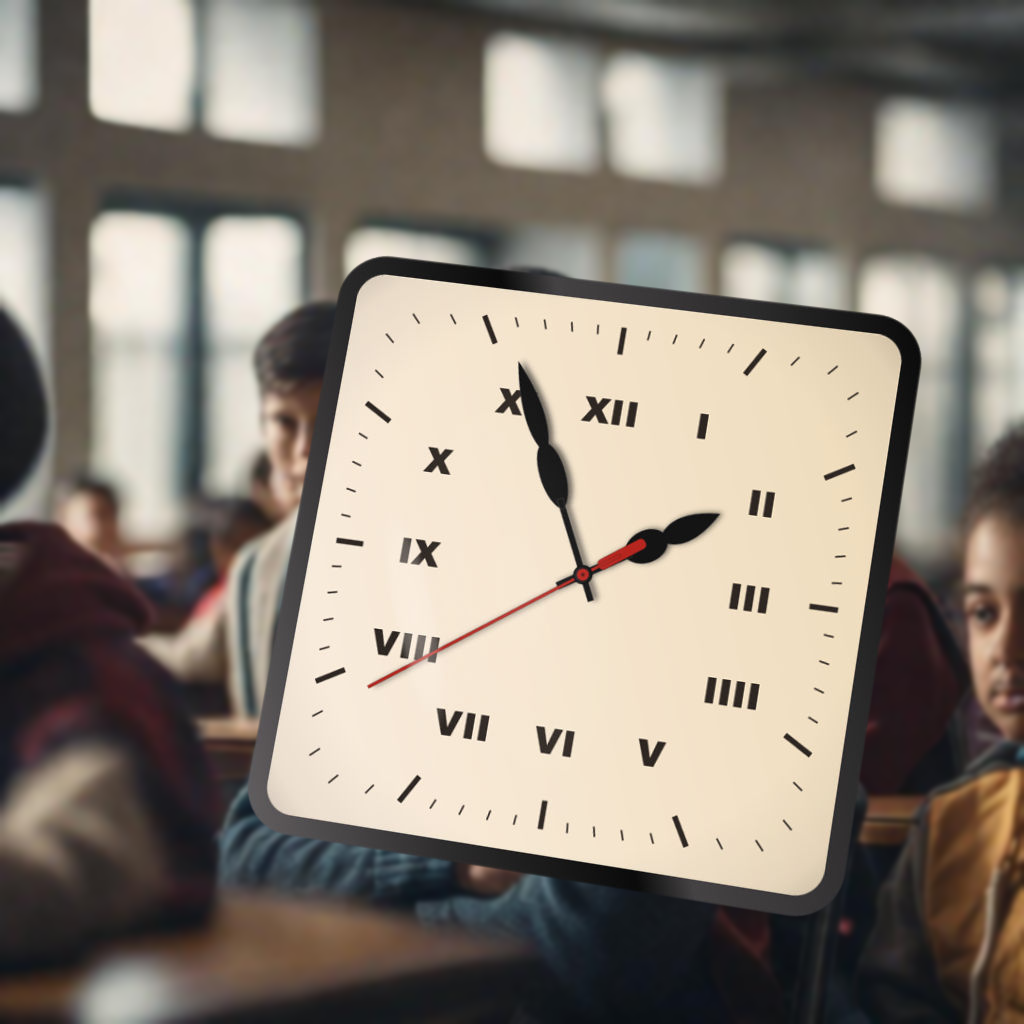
**1:55:39**
